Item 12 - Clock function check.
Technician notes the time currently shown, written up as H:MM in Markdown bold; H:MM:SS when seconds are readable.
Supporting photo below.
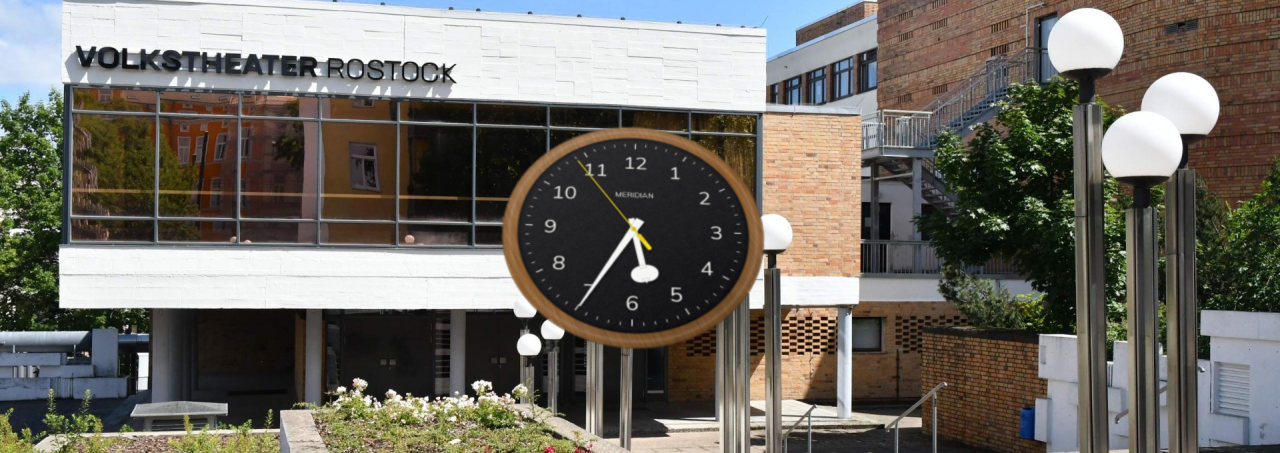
**5:34:54**
